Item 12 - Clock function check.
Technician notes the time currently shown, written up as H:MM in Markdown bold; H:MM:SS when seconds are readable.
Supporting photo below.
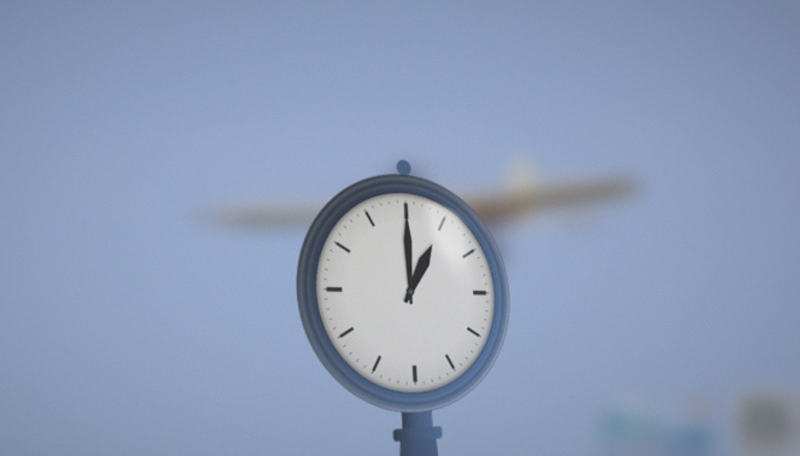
**1:00**
